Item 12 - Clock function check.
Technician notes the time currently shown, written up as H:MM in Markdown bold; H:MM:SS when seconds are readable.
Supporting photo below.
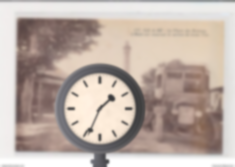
**1:34**
